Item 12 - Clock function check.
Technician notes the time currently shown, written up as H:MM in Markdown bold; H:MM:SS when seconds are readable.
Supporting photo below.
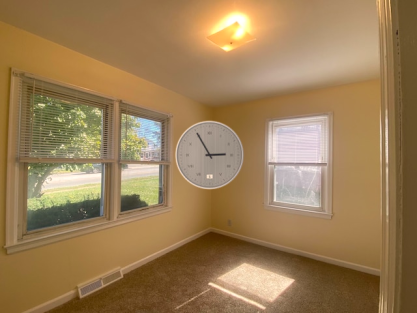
**2:55**
